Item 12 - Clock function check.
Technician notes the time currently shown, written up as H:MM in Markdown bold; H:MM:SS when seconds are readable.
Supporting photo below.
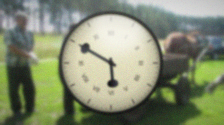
**5:50**
